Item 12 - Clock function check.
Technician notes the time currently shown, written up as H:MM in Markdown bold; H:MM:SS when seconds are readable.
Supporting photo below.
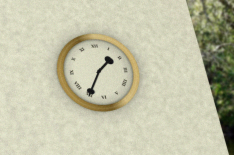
**1:35**
